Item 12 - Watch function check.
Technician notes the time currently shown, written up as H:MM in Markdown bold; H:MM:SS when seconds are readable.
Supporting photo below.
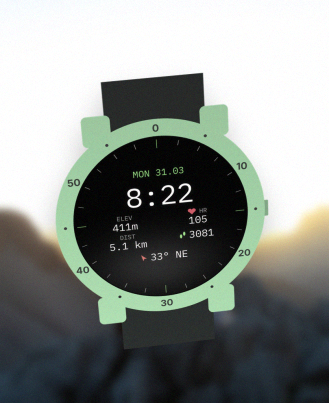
**8:22**
